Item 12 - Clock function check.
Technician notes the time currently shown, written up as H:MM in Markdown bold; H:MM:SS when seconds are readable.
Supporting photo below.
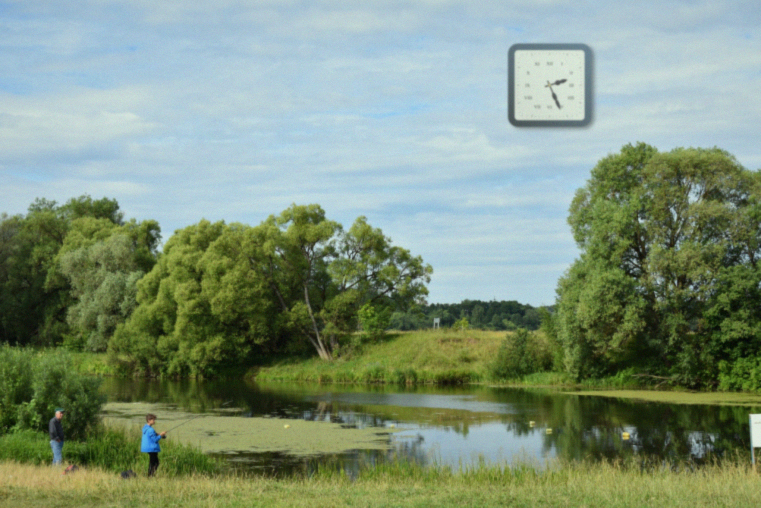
**2:26**
